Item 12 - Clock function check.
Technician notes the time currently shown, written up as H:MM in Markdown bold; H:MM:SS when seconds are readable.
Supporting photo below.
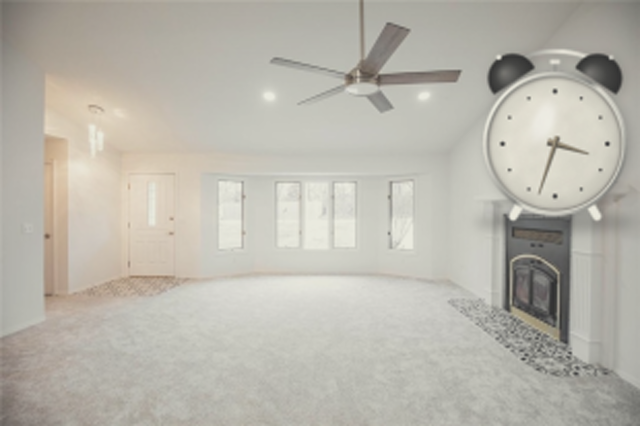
**3:33**
